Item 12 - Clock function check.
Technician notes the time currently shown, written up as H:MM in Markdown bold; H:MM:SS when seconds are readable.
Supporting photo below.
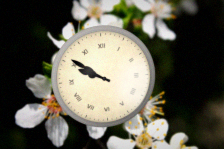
**9:51**
